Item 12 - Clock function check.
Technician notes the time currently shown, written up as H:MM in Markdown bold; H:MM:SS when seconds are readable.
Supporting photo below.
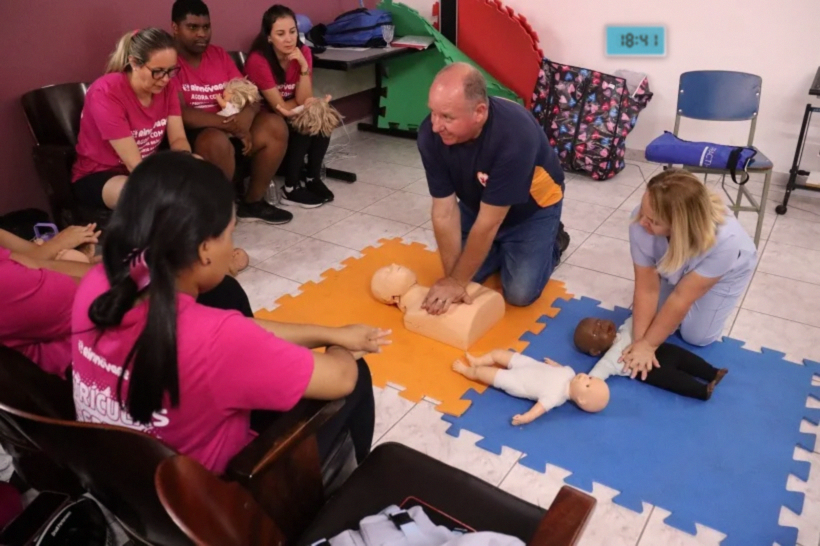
**18:41**
